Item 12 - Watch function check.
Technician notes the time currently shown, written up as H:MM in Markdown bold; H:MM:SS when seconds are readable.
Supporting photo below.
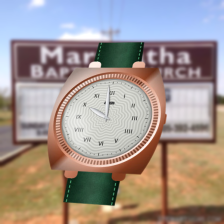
**9:59**
